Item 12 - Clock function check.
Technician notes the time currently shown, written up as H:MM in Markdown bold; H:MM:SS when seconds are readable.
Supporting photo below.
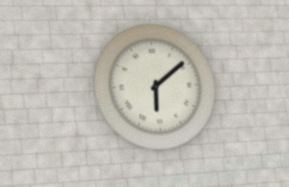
**6:09**
